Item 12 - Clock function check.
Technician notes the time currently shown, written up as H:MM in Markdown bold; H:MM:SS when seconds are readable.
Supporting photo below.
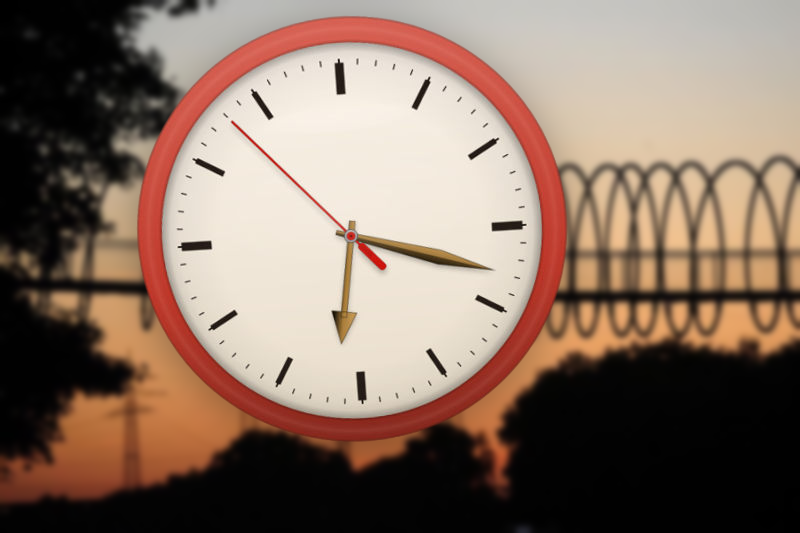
**6:17:53**
